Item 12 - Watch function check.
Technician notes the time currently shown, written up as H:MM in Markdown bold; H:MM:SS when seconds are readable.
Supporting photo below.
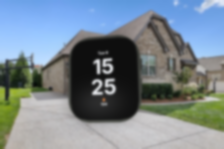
**15:25**
